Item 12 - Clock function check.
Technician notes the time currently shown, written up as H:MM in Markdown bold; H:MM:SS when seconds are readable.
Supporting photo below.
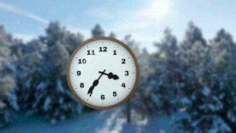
**3:36**
